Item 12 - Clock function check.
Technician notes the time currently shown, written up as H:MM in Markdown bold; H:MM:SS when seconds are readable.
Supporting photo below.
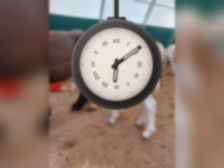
**6:09**
